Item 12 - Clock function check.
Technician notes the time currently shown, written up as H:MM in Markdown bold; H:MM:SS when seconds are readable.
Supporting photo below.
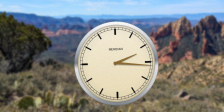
**2:16**
